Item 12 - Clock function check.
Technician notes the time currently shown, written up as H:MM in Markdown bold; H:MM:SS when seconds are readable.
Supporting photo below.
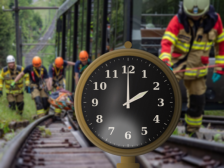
**2:00**
